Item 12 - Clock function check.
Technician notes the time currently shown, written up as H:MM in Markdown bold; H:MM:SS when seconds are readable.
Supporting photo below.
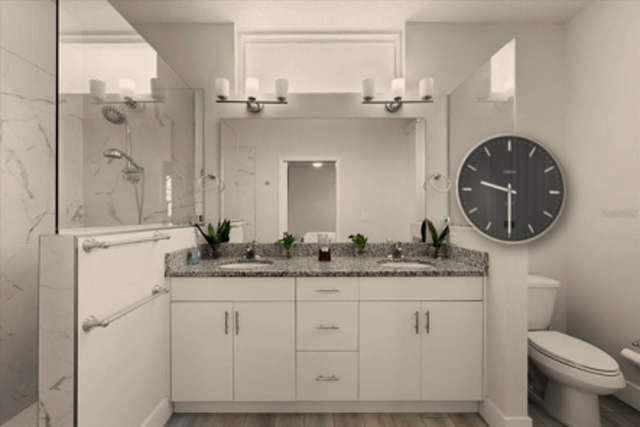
**9:30**
